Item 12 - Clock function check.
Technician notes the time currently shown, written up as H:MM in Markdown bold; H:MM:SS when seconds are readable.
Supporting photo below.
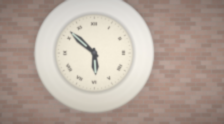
**5:52**
